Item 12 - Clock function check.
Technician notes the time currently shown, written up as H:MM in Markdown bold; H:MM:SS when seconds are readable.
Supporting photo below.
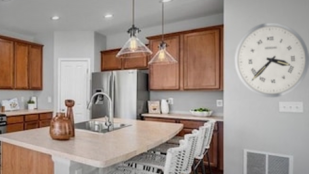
**3:38**
